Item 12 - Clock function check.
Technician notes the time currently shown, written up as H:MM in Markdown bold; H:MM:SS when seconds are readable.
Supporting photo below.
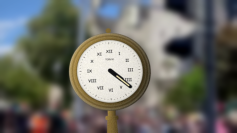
**4:22**
